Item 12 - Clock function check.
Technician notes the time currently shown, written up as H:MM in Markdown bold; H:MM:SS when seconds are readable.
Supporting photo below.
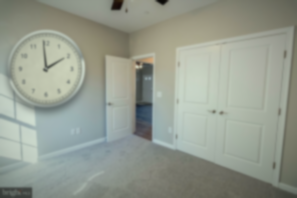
**1:59**
